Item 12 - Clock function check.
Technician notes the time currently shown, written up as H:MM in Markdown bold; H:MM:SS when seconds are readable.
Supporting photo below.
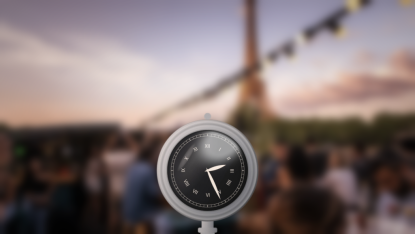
**2:26**
